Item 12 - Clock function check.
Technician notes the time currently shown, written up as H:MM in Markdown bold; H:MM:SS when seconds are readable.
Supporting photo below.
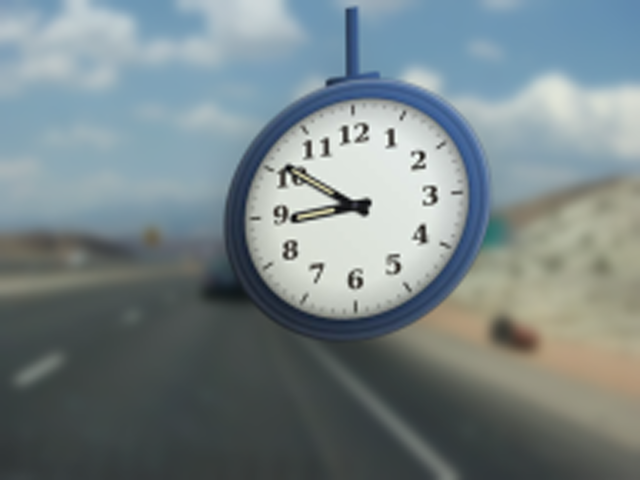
**8:51**
